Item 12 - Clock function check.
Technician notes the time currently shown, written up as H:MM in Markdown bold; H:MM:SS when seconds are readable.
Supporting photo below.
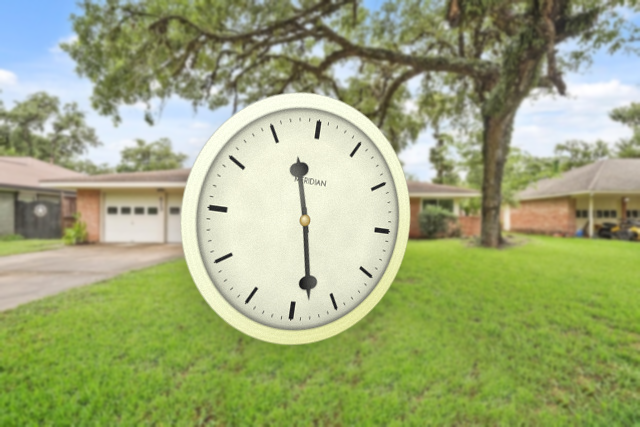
**11:28**
